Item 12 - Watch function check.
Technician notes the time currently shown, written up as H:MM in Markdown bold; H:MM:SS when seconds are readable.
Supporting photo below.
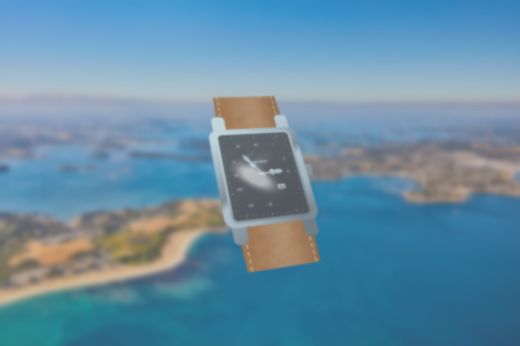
**2:54**
